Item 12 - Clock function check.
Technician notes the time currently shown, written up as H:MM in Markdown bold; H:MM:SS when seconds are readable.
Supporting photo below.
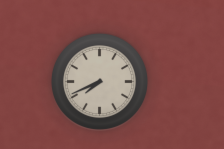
**7:41**
